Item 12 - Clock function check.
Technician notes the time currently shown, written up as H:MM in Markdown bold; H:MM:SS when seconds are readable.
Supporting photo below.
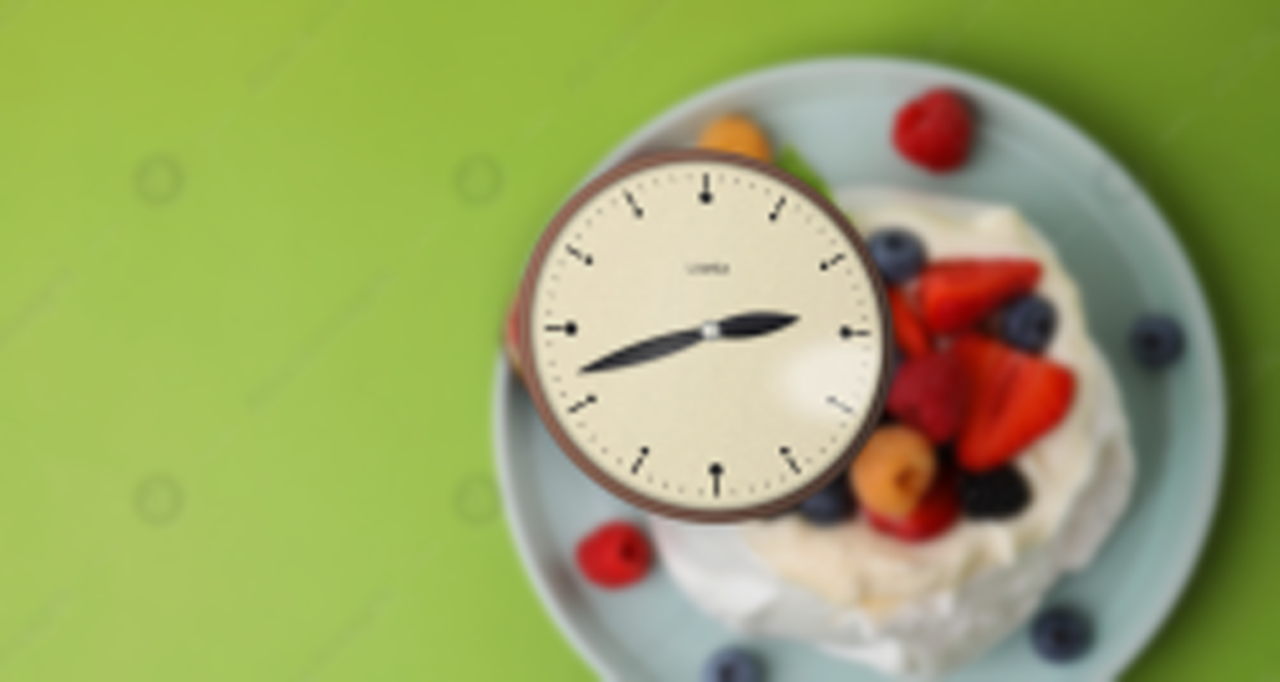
**2:42**
